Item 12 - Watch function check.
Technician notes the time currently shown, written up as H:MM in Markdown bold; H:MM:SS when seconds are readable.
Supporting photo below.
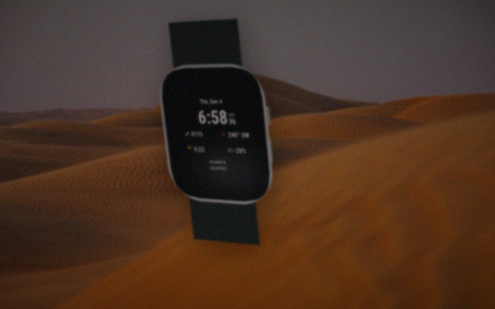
**6:58**
